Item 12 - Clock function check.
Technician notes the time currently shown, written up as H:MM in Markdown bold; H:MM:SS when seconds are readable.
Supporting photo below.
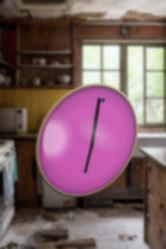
**5:59**
